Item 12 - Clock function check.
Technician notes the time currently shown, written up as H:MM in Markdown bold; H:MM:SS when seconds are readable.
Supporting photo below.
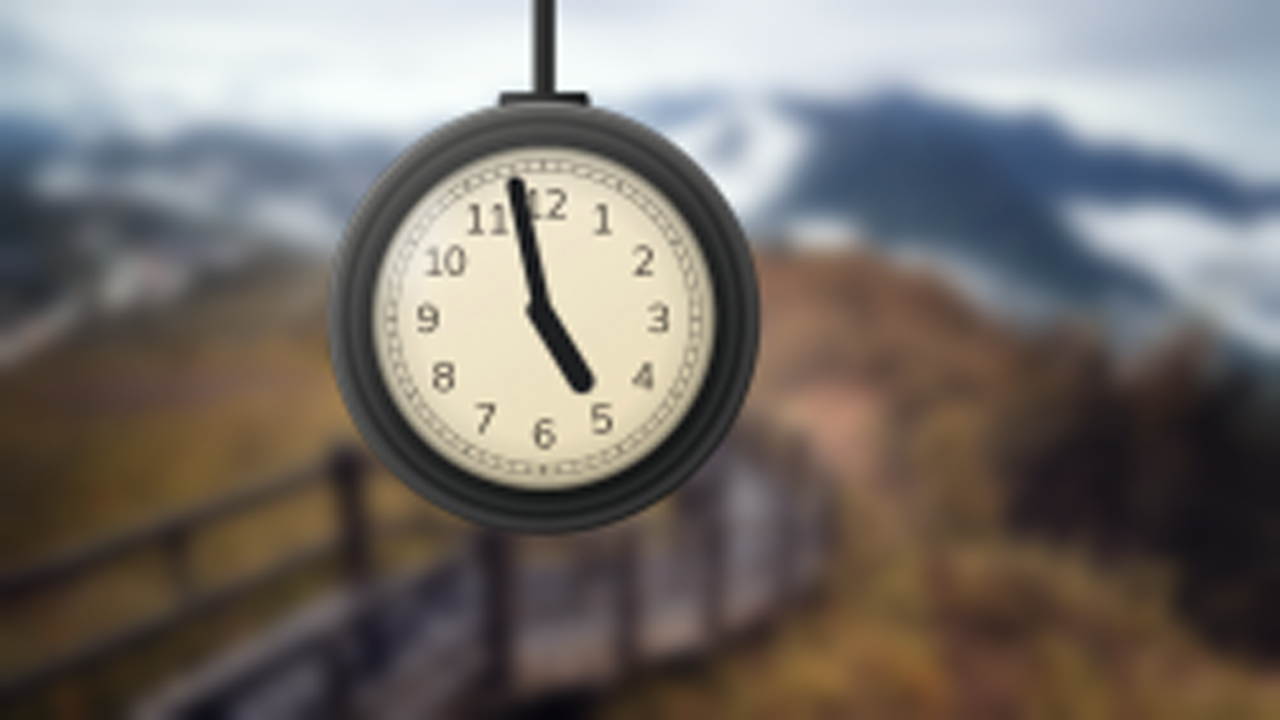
**4:58**
